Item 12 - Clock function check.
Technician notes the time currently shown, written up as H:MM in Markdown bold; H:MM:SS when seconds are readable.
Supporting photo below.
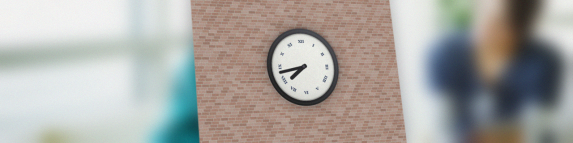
**7:43**
